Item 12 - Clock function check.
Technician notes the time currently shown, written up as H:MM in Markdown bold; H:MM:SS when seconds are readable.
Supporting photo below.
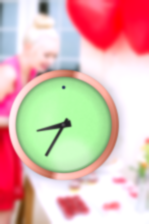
**8:35**
